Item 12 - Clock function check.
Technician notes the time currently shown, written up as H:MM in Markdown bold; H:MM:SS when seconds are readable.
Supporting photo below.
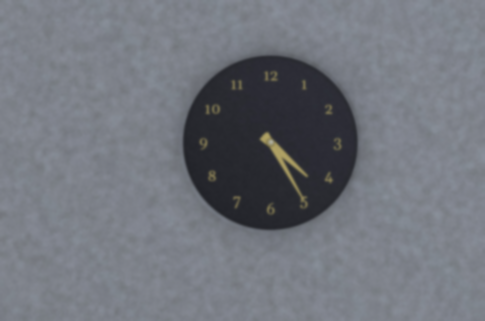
**4:25**
